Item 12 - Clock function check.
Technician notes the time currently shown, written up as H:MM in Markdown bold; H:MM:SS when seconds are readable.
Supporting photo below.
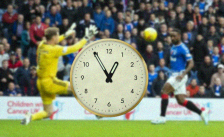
**12:55**
